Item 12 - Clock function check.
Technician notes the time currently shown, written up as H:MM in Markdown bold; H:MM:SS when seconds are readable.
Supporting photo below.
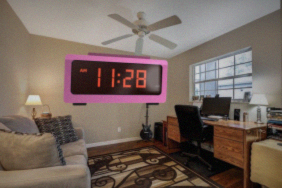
**11:28**
